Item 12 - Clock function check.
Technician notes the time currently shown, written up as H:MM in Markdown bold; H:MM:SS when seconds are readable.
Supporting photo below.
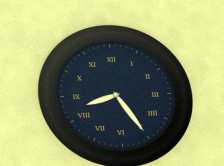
**8:25**
